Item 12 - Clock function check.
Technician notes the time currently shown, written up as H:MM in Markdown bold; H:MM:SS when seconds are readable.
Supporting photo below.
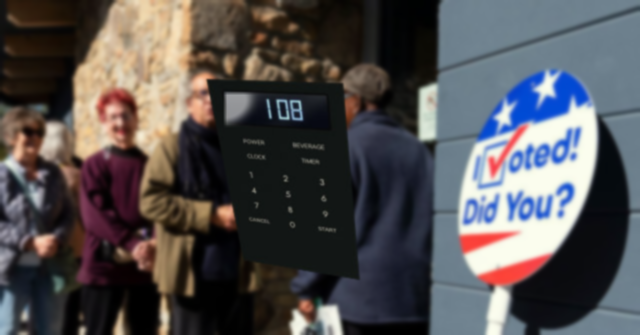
**1:08**
